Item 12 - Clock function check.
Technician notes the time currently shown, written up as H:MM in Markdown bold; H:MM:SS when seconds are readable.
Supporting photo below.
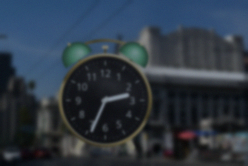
**2:34**
